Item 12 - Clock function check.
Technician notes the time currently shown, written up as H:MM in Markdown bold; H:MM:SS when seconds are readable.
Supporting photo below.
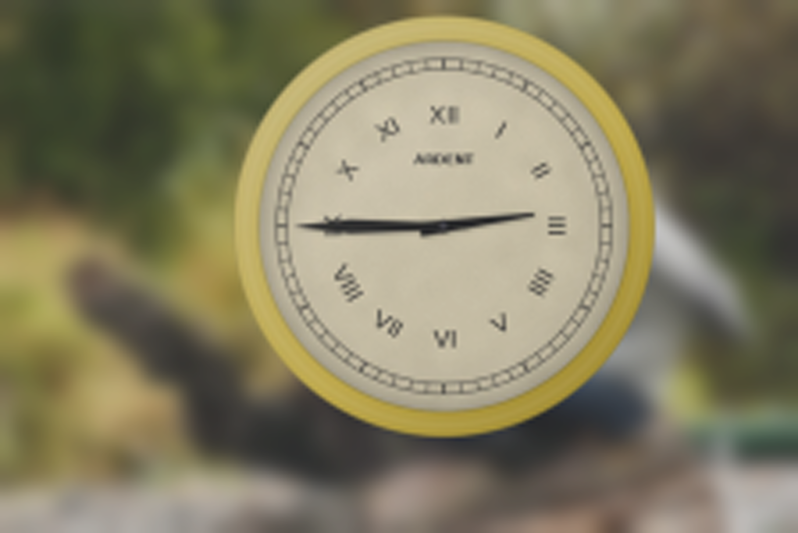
**2:45**
